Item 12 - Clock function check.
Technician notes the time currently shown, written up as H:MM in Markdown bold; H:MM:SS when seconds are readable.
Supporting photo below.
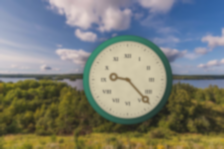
**9:23**
